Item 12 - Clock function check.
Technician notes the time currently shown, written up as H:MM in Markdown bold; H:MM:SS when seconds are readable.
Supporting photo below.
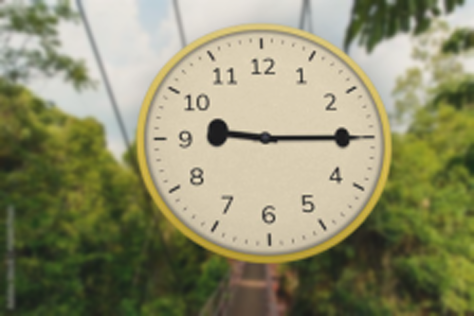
**9:15**
